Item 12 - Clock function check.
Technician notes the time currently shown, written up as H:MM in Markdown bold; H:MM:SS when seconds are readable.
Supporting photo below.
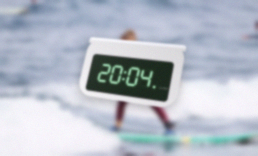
**20:04**
